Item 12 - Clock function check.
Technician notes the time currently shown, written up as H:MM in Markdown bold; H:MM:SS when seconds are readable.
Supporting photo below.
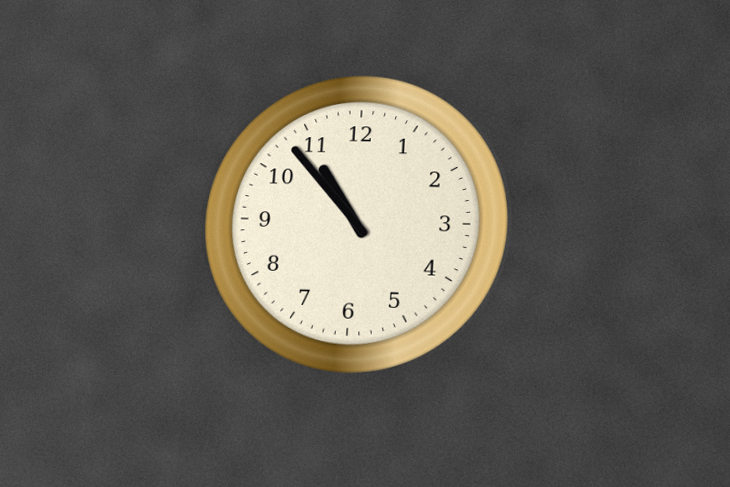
**10:53**
